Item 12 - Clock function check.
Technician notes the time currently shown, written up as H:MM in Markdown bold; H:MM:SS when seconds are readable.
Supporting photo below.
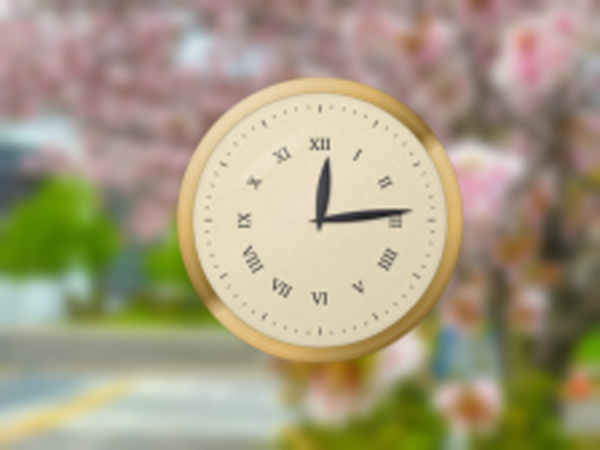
**12:14**
